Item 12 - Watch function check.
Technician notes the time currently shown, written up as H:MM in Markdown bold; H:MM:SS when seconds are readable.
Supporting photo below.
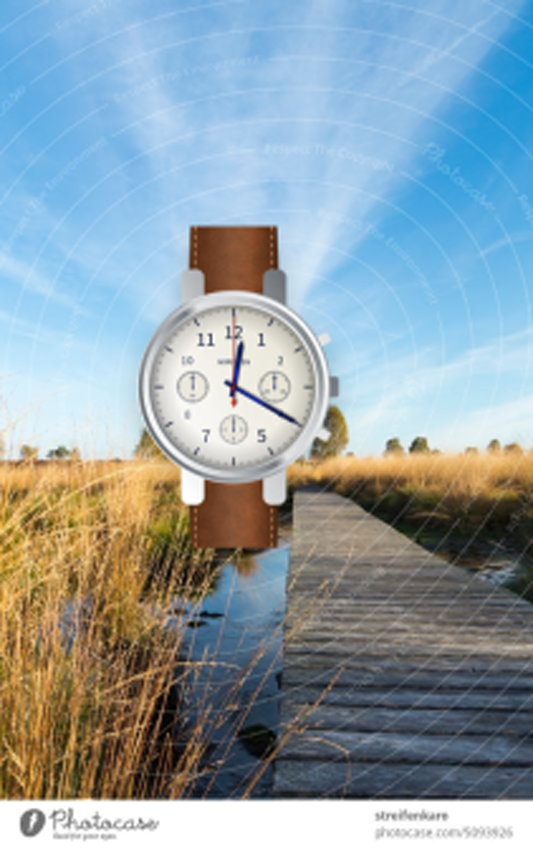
**12:20**
